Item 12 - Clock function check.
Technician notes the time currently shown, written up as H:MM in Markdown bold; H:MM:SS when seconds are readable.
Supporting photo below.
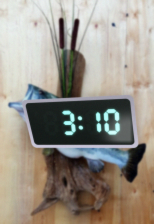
**3:10**
